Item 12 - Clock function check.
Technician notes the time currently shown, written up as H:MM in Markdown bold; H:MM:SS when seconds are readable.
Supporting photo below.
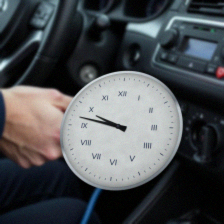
**9:47**
